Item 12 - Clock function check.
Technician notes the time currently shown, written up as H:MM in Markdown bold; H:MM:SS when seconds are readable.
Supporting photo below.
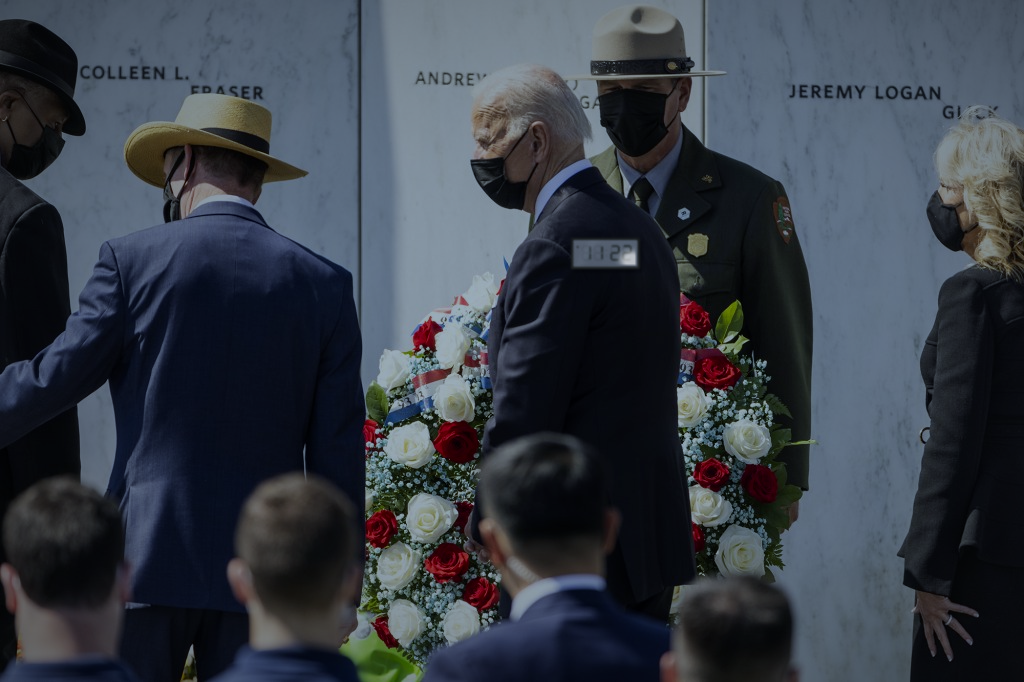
**11:22**
